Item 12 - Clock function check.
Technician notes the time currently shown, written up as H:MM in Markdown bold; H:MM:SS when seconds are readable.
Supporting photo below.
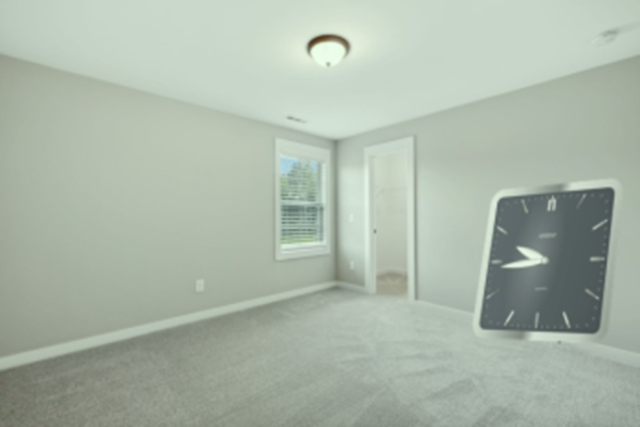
**9:44**
